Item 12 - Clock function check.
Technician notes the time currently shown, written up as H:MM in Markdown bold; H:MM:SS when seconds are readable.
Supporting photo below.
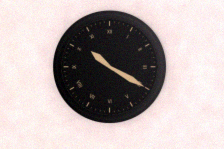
**10:20**
